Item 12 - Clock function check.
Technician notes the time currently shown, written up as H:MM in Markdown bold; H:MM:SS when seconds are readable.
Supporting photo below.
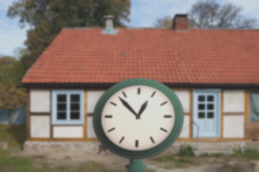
**12:53**
